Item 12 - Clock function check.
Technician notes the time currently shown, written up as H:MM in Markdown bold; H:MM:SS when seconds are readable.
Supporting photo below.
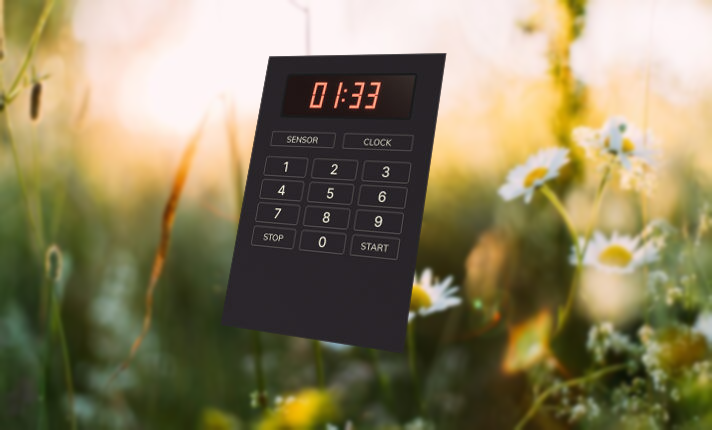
**1:33**
